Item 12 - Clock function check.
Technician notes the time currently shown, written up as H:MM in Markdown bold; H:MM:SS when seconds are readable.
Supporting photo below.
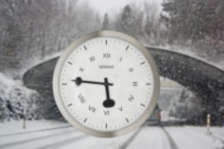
**5:46**
